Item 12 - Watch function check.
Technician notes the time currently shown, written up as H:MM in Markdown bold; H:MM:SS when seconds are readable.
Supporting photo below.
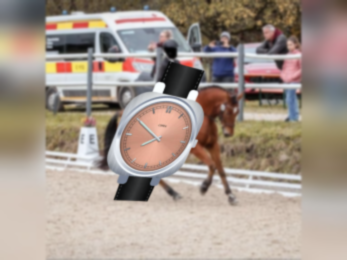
**7:50**
